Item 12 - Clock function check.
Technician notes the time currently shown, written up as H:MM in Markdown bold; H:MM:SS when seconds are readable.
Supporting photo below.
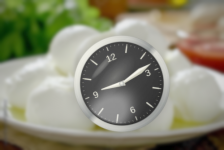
**9:13**
